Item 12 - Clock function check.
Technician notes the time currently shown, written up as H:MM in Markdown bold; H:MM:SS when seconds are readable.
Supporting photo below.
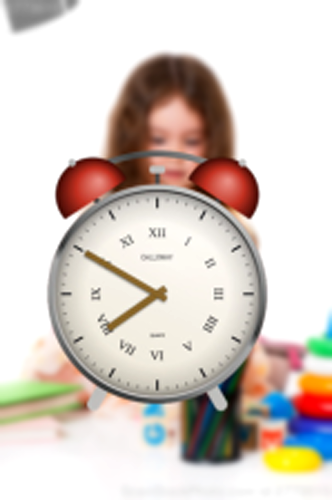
**7:50**
